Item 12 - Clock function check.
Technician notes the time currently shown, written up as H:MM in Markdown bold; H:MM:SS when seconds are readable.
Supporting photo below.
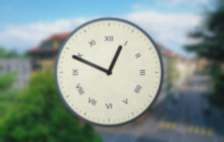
**12:49**
